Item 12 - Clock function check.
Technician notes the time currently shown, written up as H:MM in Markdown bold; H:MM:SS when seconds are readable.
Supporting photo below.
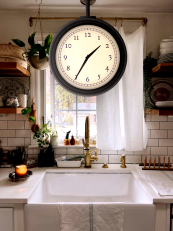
**1:35**
